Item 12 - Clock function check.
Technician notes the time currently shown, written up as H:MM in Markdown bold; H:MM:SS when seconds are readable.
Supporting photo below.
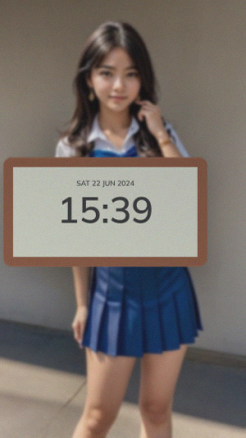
**15:39**
